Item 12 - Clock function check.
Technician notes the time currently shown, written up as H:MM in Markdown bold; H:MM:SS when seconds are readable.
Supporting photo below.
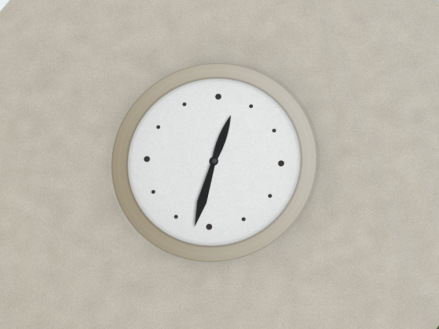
**12:32**
